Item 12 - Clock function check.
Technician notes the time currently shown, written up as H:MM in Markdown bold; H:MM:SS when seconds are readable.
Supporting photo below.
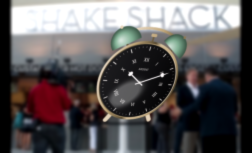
**10:11**
